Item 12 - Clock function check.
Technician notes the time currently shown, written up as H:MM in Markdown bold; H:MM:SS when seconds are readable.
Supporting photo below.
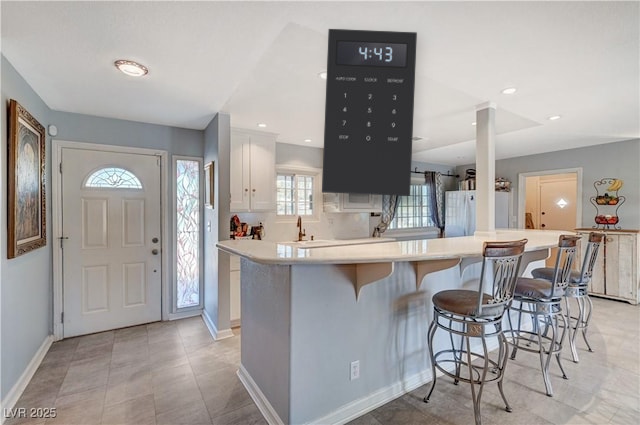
**4:43**
